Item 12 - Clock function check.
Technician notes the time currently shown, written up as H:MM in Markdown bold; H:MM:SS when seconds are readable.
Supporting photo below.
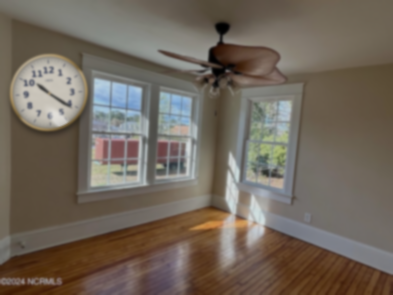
**10:21**
